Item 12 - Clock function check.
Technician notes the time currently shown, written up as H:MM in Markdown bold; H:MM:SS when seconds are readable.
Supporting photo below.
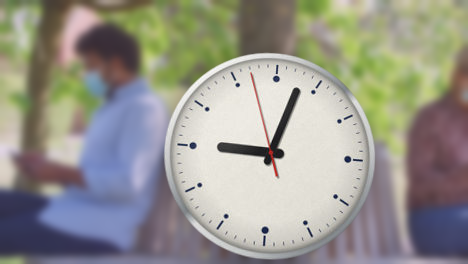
**9:02:57**
